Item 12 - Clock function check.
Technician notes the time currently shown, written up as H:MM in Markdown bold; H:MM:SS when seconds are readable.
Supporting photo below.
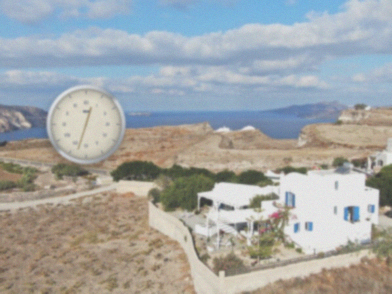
**12:33**
